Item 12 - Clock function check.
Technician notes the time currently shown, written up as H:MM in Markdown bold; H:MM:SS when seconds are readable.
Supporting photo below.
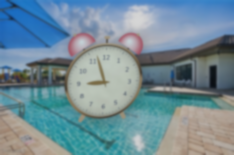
**8:57**
